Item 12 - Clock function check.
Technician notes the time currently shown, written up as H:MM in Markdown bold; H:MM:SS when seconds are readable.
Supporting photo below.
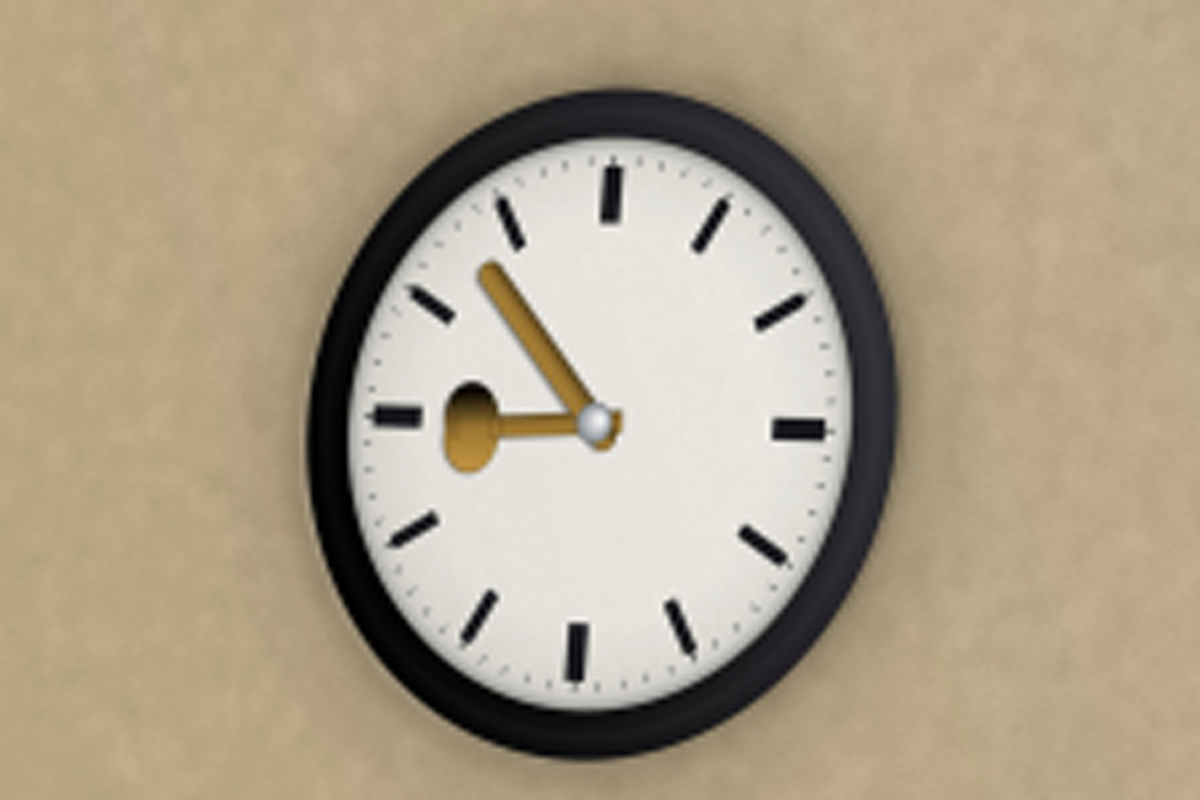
**8:53**
